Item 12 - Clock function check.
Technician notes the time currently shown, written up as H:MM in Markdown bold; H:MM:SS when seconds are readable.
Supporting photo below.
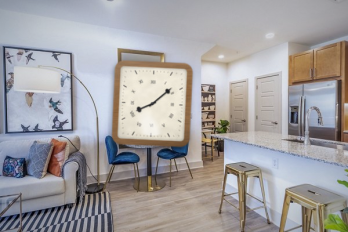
**8:08**
